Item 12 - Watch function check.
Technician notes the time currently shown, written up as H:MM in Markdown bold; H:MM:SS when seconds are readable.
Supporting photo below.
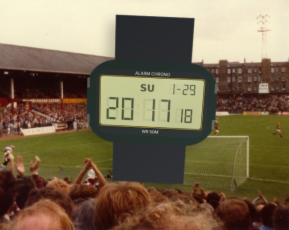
**20:17:18**
